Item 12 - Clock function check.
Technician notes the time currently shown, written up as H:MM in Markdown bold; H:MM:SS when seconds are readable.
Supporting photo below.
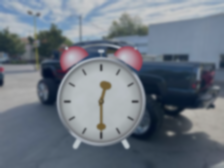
**12:30**
